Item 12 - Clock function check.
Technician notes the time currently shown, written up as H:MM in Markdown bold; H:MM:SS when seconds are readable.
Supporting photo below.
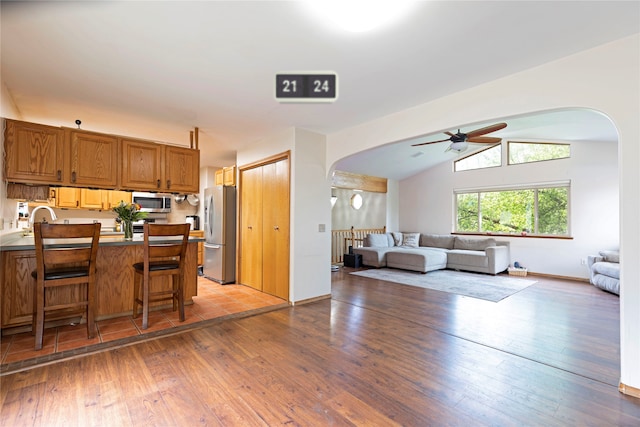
**21:24**
